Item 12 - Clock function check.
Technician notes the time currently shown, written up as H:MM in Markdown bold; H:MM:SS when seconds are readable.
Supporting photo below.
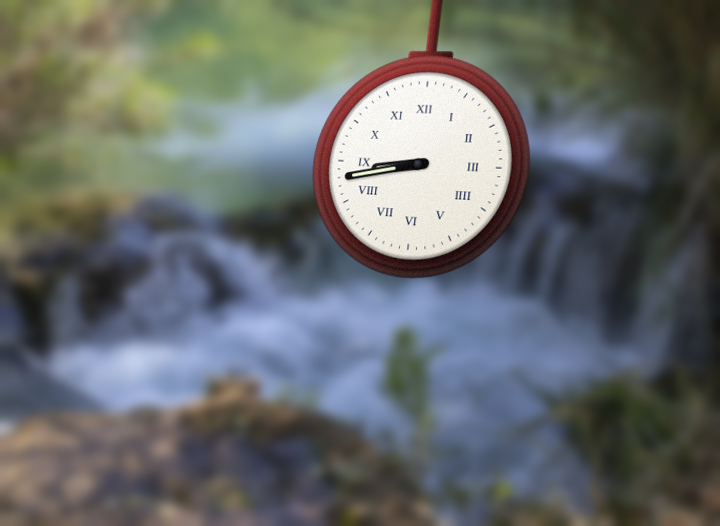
**8:43**
